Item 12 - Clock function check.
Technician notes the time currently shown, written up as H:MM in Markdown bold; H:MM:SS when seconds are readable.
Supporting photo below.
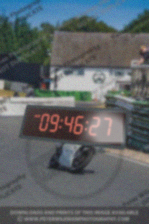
**9:46:27**
